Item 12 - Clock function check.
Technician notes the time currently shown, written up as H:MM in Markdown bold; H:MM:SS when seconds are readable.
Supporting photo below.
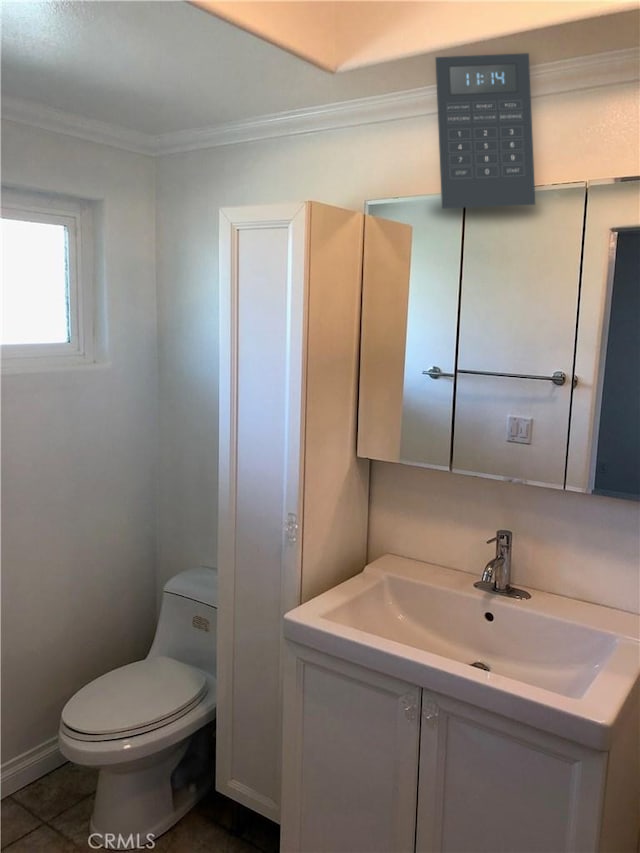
**11:14**
